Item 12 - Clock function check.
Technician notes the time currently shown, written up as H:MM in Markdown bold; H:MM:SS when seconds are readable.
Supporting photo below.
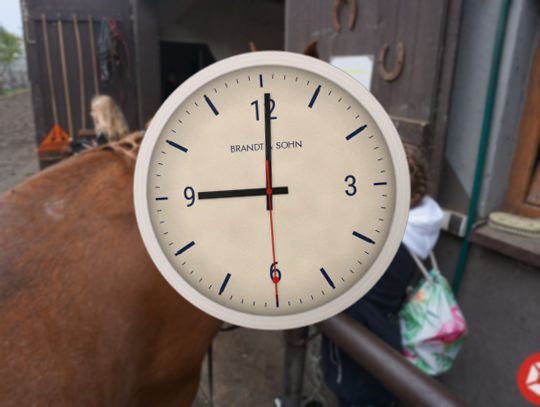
**9:00:30**
